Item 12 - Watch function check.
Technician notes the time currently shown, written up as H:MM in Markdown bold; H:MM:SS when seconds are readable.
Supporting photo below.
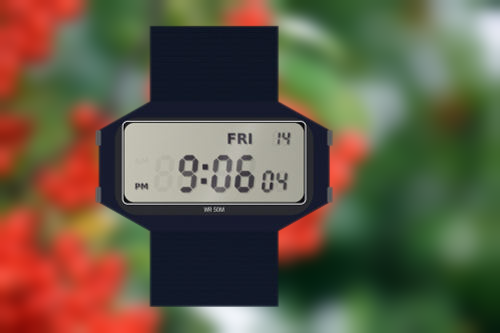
**9:06:04**
